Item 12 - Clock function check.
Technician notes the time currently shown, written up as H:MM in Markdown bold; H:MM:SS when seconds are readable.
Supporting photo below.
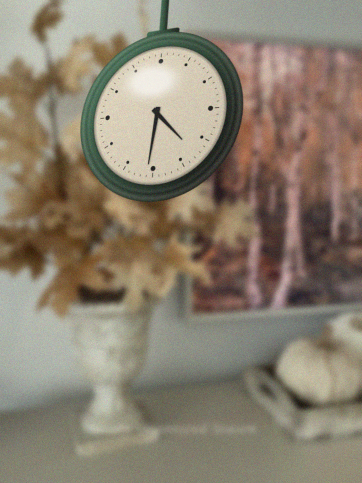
**4:31**
